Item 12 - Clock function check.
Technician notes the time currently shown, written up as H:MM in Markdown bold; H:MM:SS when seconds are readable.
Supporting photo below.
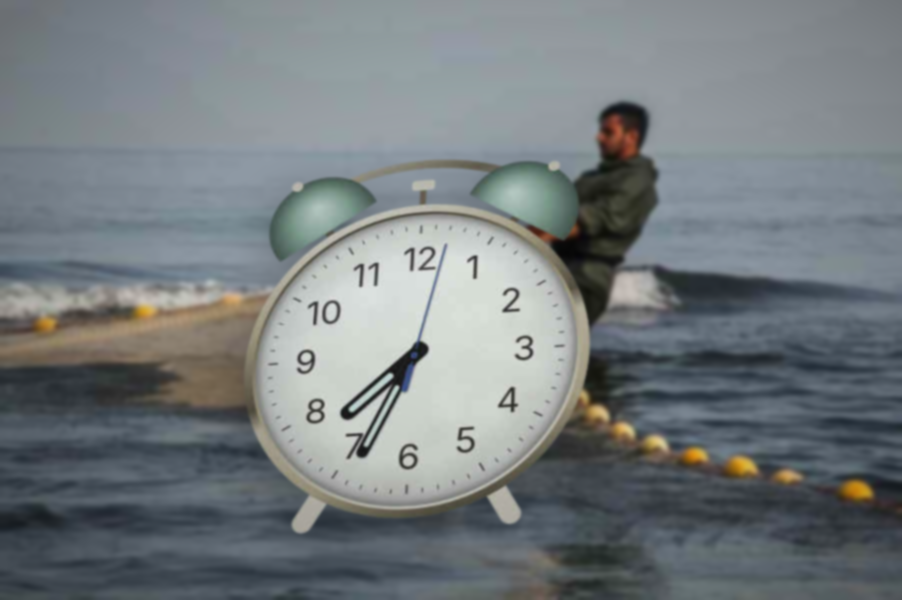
**7:34:02**
